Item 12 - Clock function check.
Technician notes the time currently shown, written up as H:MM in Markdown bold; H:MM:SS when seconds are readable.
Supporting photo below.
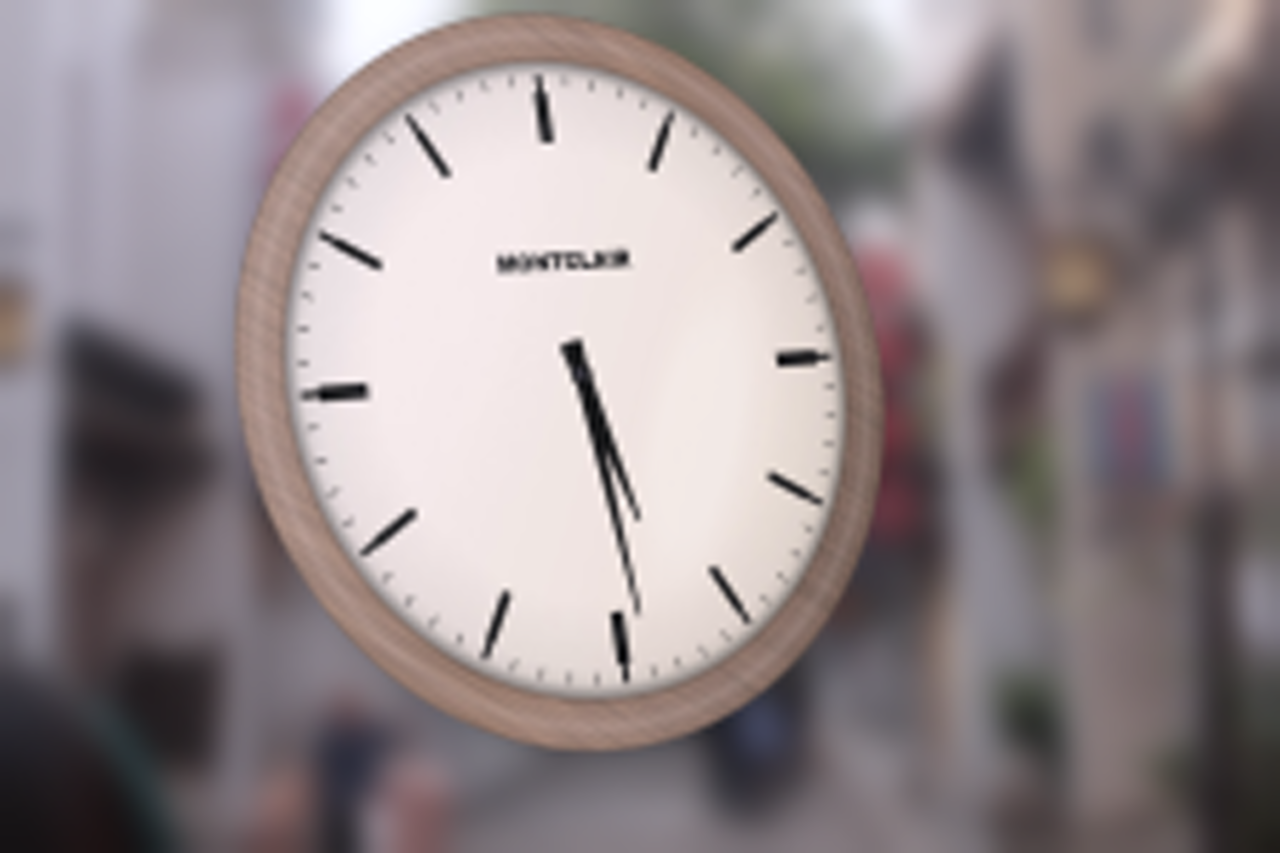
**5:29**
